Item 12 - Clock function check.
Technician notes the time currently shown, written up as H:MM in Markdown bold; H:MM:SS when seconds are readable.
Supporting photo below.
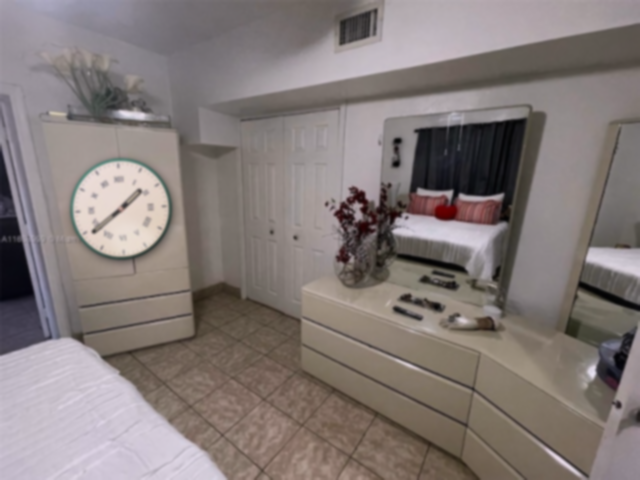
**1:39**
